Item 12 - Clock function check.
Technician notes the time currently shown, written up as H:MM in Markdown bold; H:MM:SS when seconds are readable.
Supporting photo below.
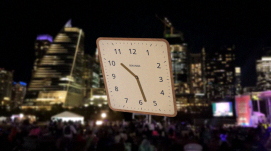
**10:28**
